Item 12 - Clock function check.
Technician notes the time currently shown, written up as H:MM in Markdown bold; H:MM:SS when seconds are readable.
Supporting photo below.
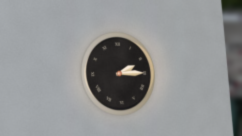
**2:15**
